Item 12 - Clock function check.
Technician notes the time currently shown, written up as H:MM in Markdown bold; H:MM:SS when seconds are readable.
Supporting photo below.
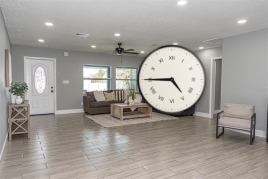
**4:45**
